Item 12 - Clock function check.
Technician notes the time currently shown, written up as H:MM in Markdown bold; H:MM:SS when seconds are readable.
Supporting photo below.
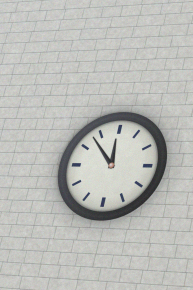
**11:53**
